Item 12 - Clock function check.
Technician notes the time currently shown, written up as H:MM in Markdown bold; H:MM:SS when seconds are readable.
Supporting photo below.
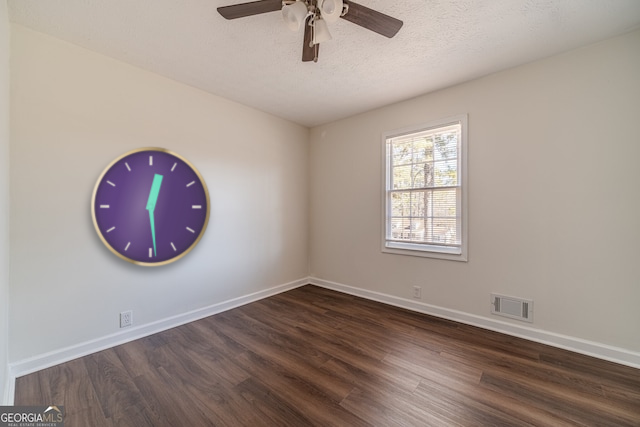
**12:29**
